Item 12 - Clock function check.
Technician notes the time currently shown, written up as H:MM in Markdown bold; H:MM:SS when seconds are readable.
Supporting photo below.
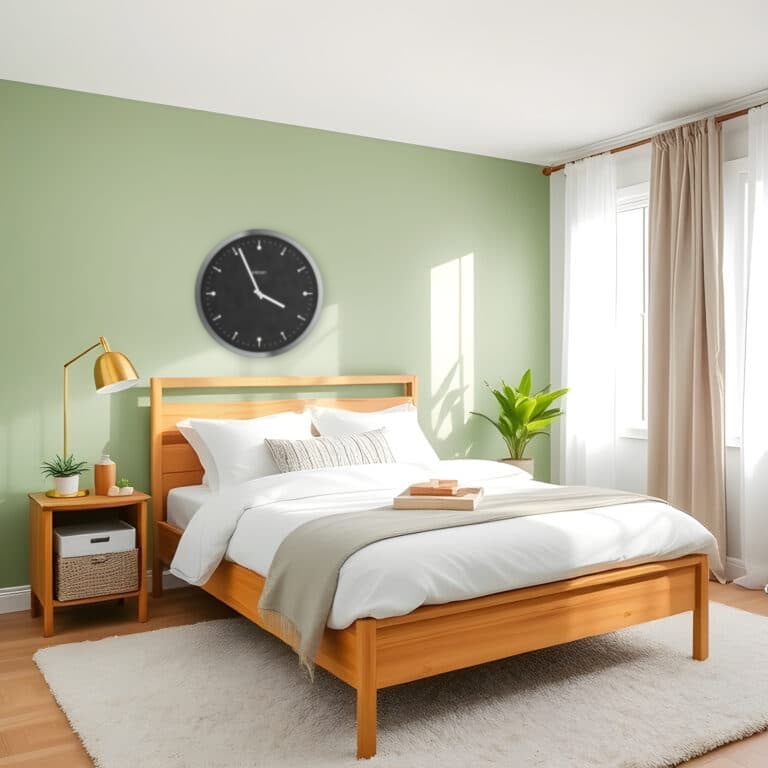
**3:56**
